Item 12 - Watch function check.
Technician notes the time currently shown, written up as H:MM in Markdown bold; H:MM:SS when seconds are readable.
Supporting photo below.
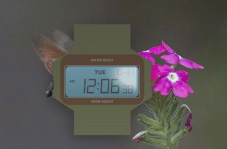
**12:06:38**
